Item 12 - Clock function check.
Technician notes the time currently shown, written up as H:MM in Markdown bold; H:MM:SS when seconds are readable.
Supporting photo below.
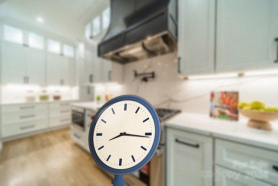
**8:16**
